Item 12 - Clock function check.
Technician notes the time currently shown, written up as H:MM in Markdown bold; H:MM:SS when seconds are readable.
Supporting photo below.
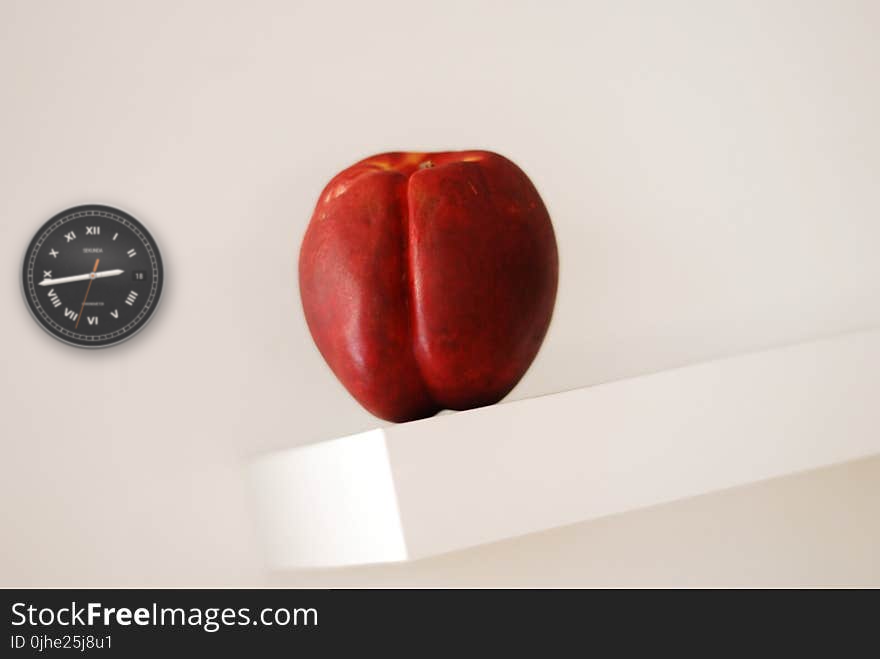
**2:43:33**
